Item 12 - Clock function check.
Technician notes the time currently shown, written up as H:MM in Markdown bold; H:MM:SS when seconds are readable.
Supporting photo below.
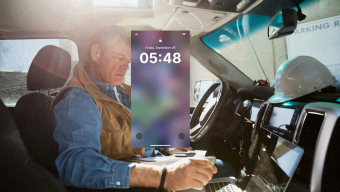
**5:48**
